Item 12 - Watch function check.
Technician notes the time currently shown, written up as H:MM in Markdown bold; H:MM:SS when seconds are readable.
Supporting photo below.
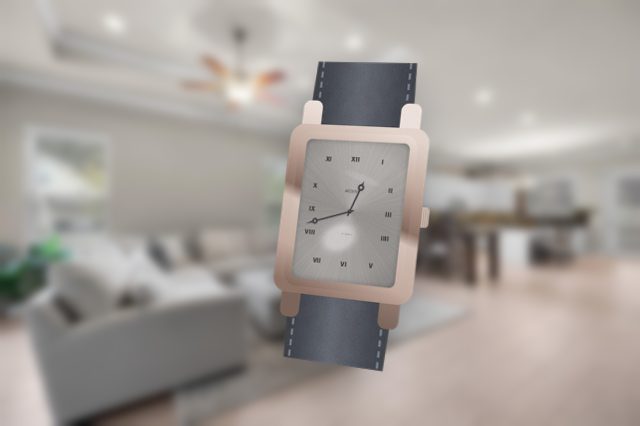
**12:42**
